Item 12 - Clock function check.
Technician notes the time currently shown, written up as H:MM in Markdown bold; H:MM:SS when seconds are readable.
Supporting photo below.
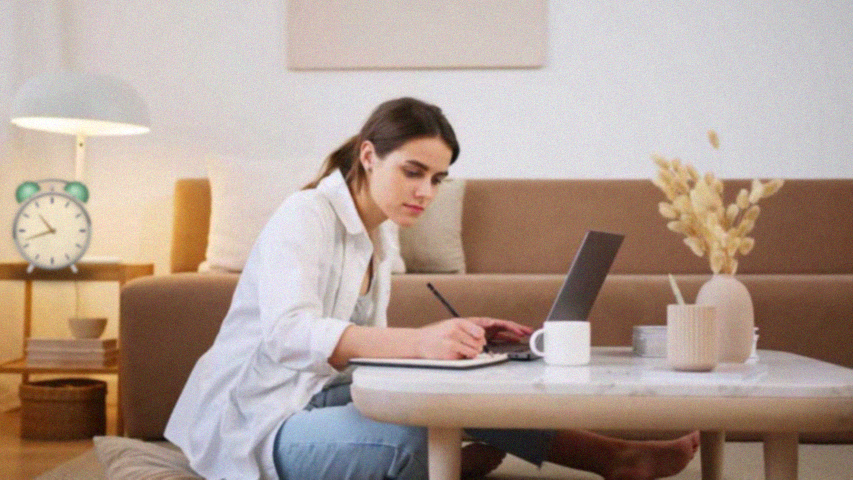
**10:42**
